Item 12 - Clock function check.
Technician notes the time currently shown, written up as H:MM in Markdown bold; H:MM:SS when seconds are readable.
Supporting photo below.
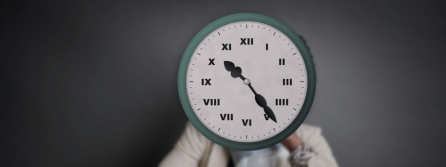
**10:24**
